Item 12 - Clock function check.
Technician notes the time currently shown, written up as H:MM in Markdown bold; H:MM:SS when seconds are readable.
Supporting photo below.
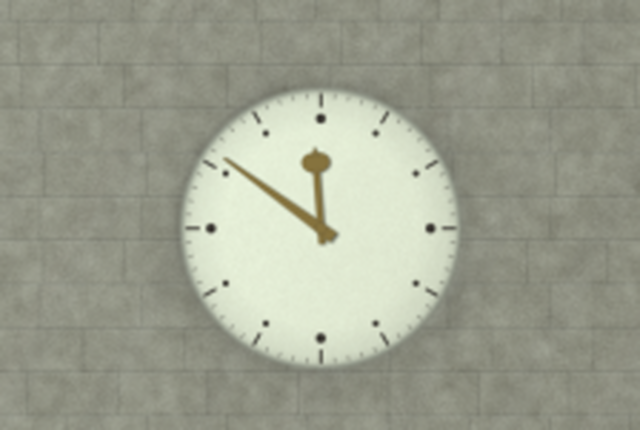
**11:51**
